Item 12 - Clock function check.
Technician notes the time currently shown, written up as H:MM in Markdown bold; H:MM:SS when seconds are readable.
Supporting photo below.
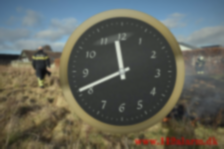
**11:41**
